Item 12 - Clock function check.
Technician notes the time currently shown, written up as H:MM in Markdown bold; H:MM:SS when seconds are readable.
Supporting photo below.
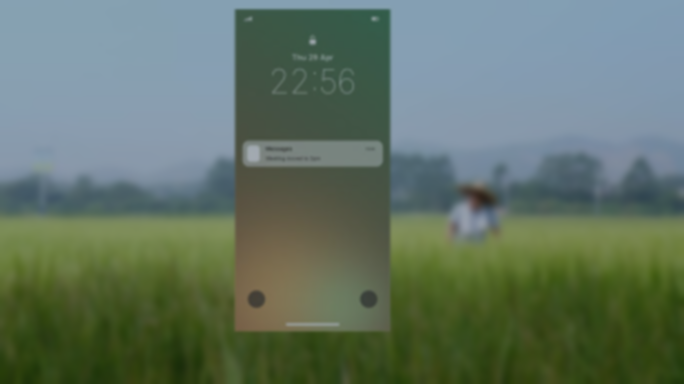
**22:56**
